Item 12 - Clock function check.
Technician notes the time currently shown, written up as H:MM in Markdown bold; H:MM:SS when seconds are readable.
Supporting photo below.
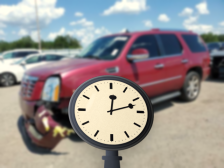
**12:12**
